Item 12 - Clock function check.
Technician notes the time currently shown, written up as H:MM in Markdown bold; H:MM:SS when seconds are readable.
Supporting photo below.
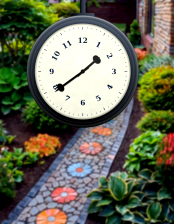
**1:39**
